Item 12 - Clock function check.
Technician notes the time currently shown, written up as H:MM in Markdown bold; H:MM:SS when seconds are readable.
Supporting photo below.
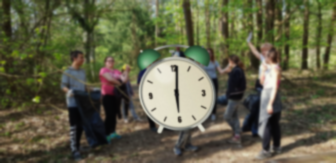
**6:01**
